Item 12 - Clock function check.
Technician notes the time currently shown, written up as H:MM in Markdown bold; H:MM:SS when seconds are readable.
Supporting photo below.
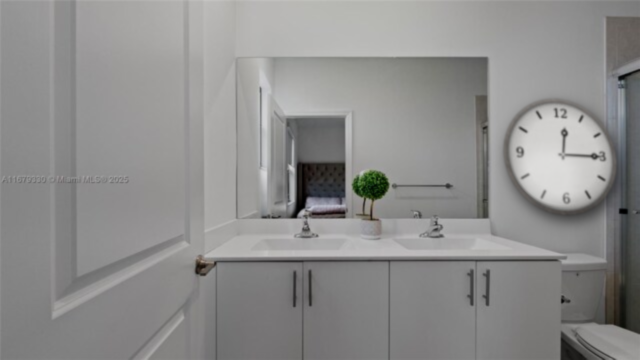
**12:15**
